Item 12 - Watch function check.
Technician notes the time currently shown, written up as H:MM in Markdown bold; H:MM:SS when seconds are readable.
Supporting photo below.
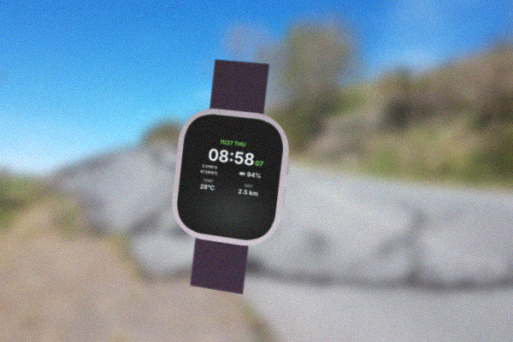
**8:58**
